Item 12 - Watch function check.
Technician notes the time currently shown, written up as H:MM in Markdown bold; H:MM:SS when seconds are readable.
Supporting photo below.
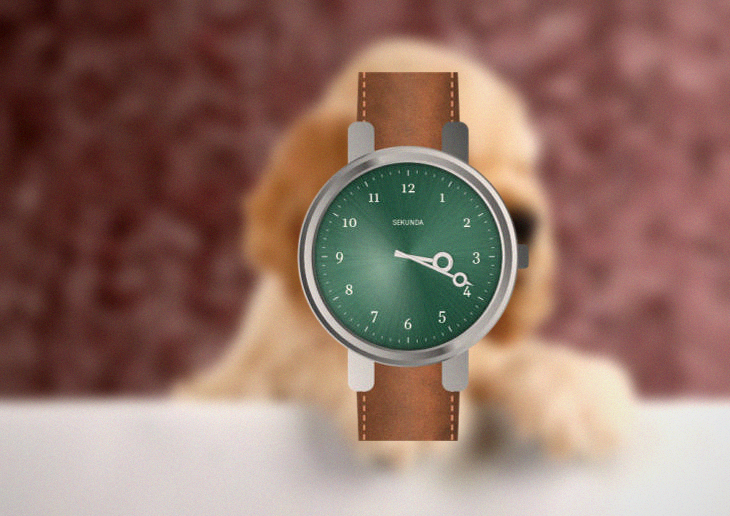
**3:19**
